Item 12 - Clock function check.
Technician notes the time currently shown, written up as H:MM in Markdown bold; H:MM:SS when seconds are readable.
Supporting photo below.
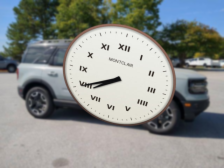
**7:40**
